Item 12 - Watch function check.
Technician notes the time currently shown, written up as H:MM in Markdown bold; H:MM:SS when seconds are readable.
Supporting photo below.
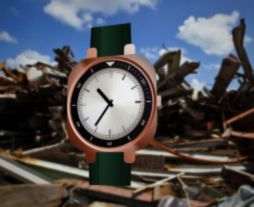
**10:36**
